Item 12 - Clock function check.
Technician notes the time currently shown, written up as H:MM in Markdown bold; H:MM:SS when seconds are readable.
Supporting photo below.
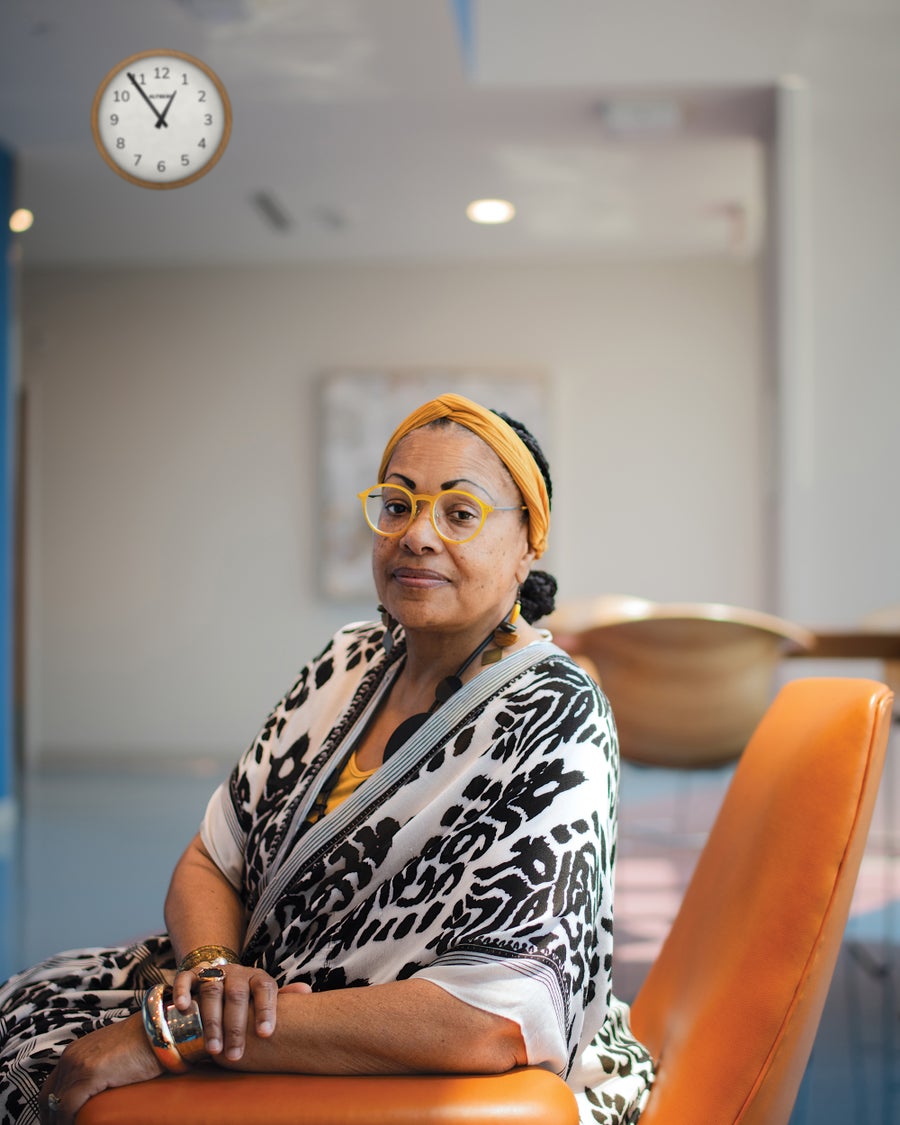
**12:54**
